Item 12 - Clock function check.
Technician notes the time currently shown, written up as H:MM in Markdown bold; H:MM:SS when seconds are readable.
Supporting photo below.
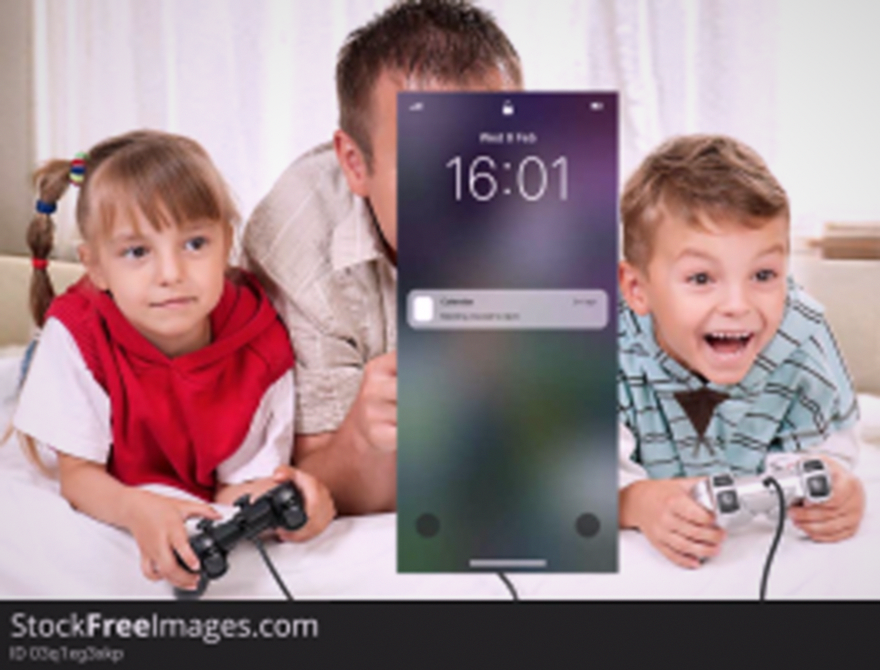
**16:01**
